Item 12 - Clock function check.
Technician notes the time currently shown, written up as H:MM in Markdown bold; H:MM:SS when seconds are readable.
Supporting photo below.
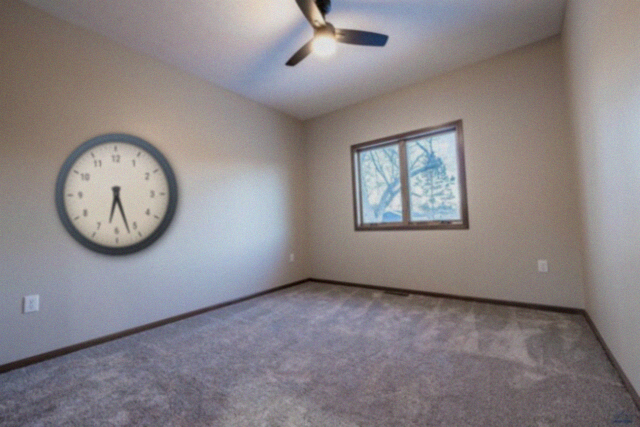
**6:27**
